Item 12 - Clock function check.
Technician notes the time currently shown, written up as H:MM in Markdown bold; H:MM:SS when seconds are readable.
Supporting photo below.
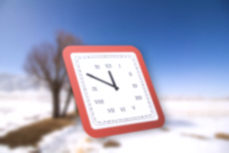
**11:50**
